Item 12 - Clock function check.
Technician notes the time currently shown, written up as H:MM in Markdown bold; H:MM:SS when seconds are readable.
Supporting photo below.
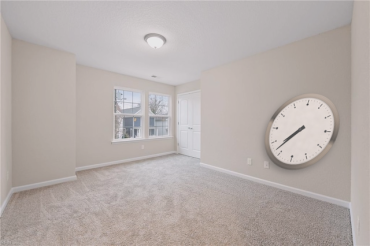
**7:37**
